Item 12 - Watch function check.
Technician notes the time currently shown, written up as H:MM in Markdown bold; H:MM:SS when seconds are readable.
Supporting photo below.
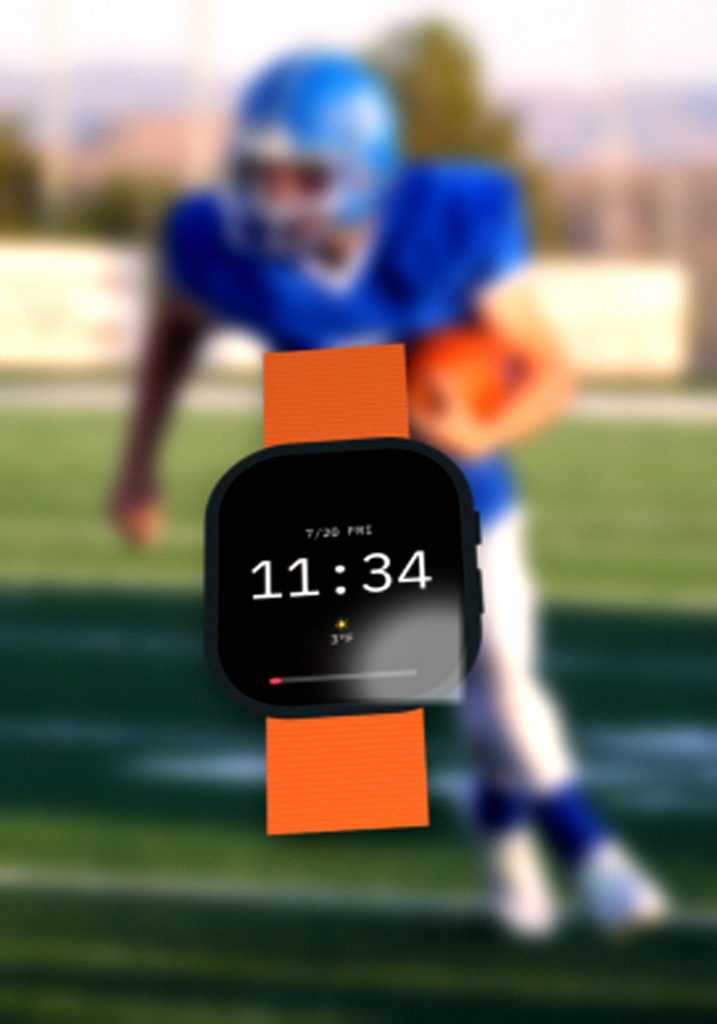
**11:34**
